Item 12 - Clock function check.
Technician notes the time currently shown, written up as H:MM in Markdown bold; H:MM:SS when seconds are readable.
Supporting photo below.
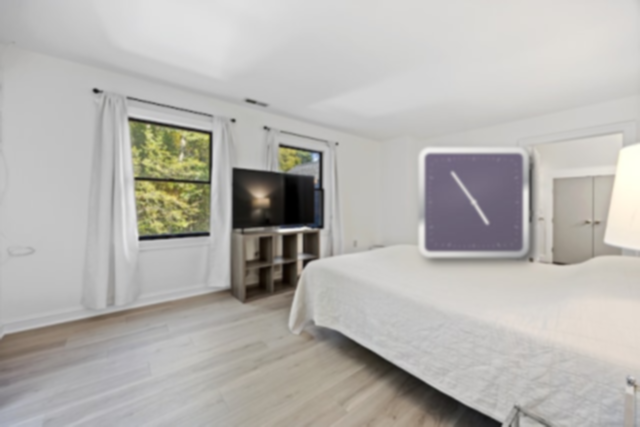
**4:54**
